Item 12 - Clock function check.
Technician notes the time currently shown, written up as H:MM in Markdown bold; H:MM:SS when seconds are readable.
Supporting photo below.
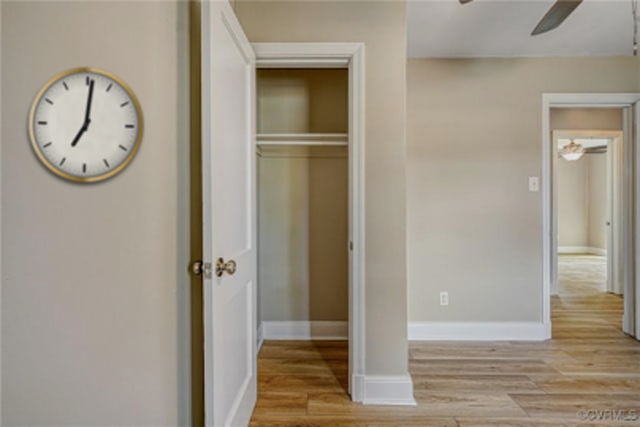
**7:01**
